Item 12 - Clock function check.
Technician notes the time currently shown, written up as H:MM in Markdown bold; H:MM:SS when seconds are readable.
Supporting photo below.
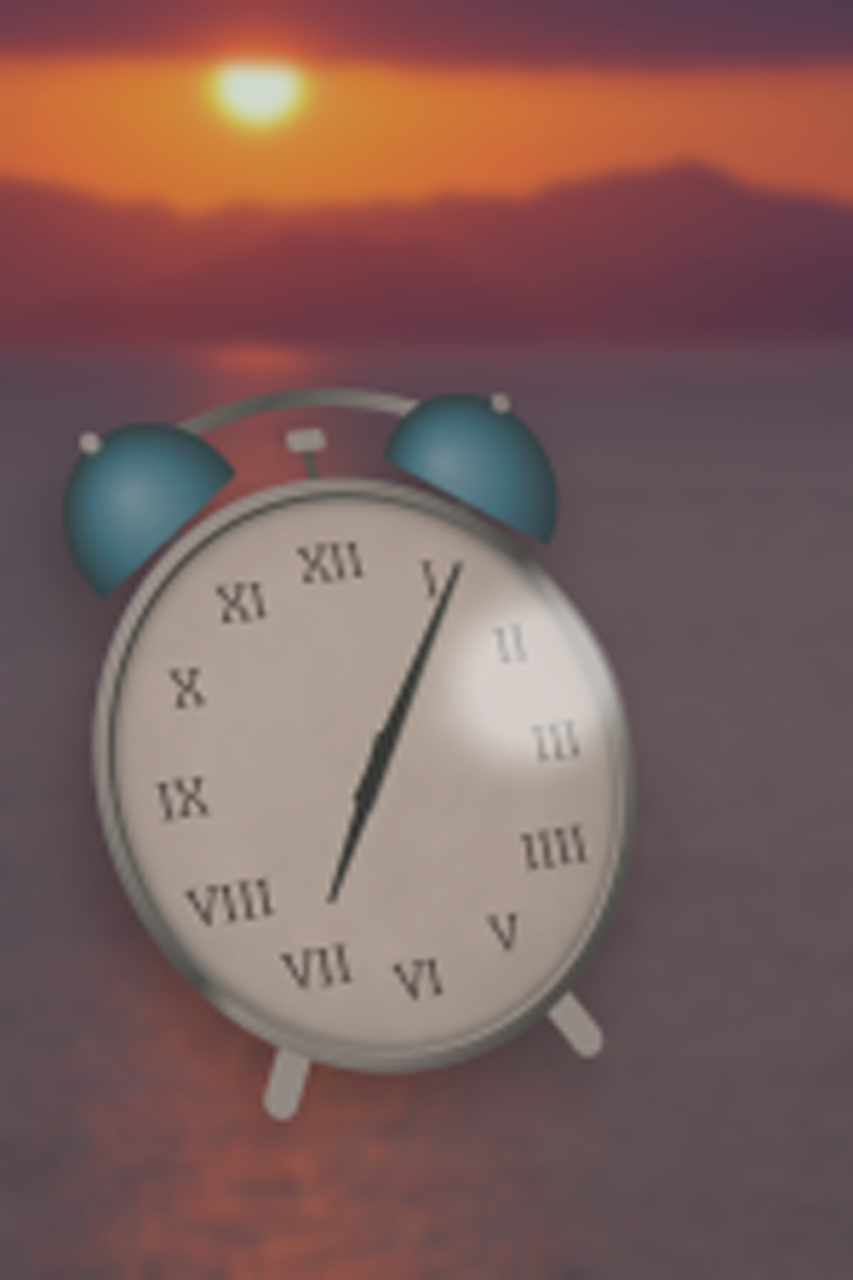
**7:06**
